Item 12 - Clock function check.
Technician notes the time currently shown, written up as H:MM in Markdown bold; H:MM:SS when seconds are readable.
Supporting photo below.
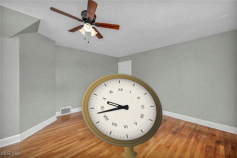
**9:43**
